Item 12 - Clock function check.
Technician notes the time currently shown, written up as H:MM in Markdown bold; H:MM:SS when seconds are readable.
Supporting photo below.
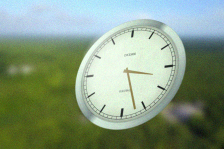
**3:27**
